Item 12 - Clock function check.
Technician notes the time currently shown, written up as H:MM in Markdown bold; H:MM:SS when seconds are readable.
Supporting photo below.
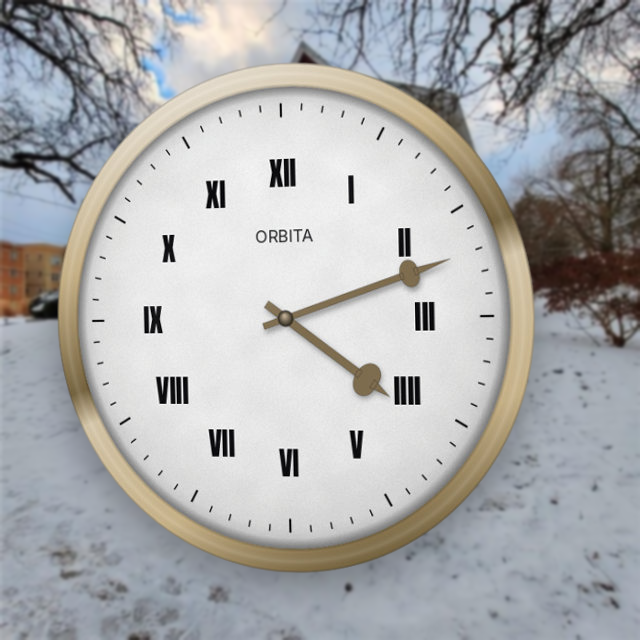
**4:12**
